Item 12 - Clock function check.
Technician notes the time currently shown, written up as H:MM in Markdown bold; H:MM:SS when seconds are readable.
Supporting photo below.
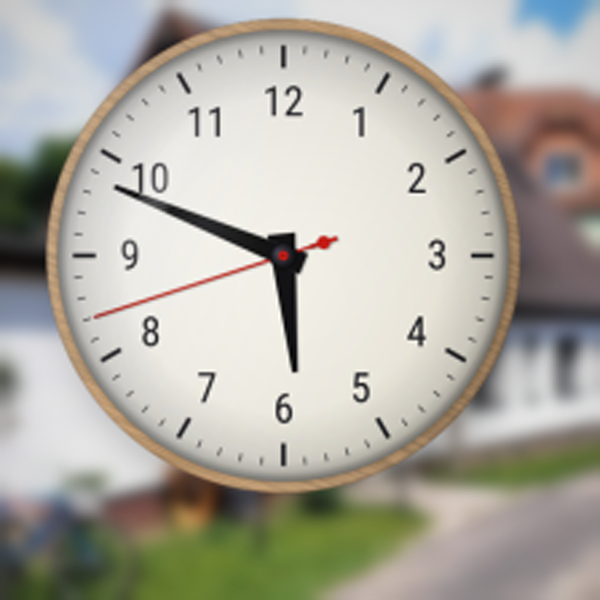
**5:48:42**
